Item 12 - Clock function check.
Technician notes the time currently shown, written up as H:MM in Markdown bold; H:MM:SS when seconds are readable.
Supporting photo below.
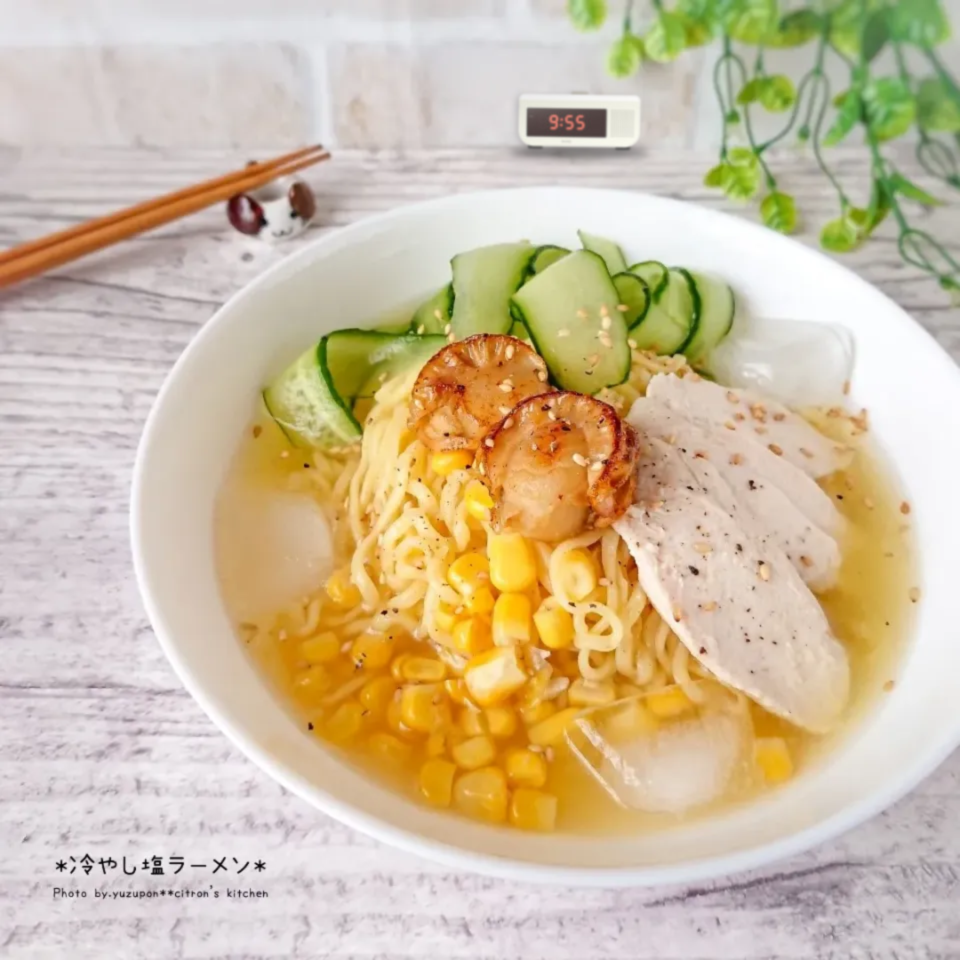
**9:55**
